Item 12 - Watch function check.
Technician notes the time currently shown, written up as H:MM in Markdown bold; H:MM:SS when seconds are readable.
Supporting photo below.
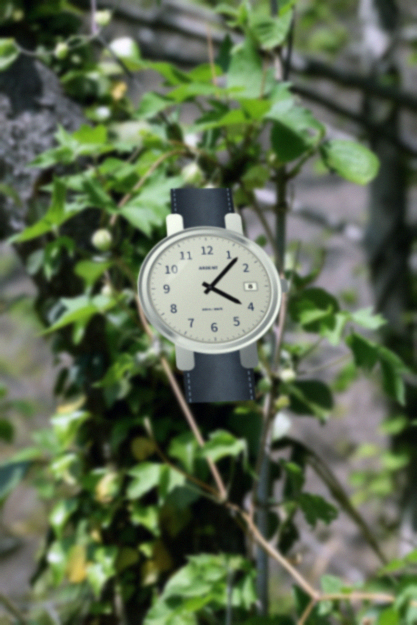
**4:07**
